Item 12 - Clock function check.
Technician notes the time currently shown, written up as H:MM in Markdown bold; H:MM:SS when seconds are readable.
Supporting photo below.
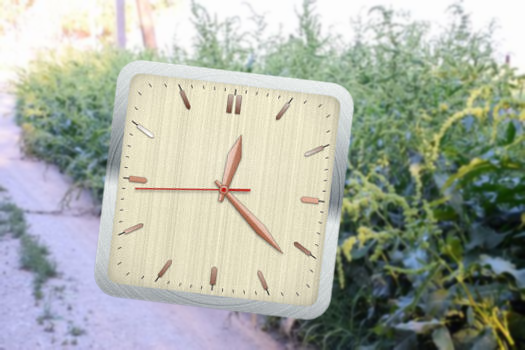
**12:21:44**
